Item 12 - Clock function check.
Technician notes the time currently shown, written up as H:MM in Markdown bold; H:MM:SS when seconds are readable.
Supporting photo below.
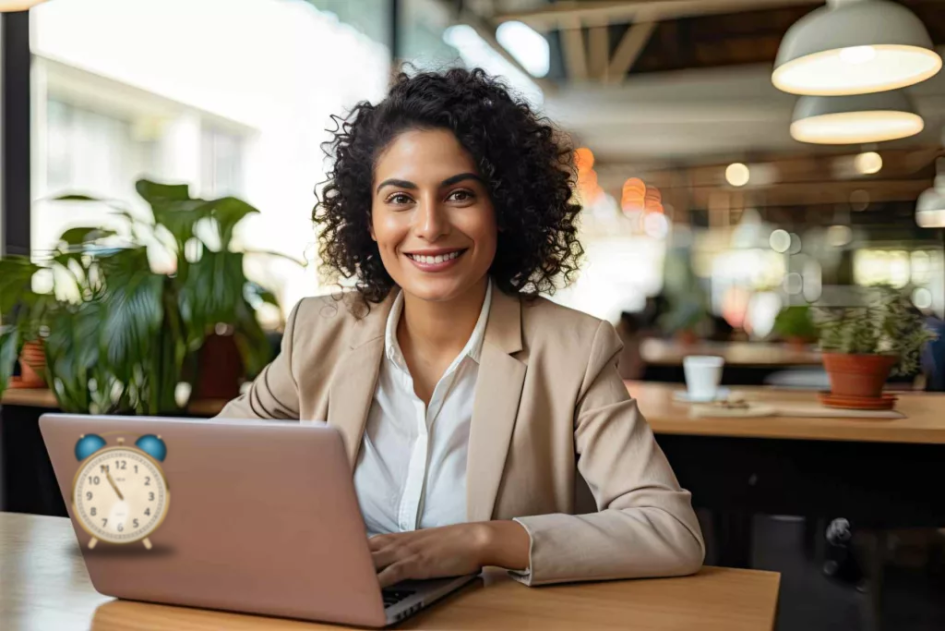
**10:55**
